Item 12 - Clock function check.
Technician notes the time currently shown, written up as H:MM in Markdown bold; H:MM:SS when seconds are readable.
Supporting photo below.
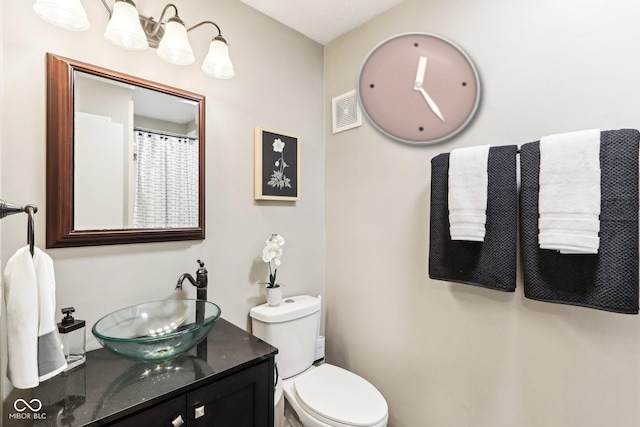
**12:25**
